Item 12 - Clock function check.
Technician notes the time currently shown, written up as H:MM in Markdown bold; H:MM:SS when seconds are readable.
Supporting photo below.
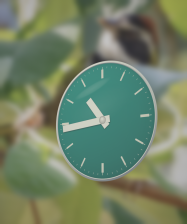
**10:44**
